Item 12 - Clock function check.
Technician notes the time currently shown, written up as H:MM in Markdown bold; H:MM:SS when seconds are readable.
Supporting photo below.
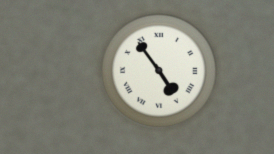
**4:54**
